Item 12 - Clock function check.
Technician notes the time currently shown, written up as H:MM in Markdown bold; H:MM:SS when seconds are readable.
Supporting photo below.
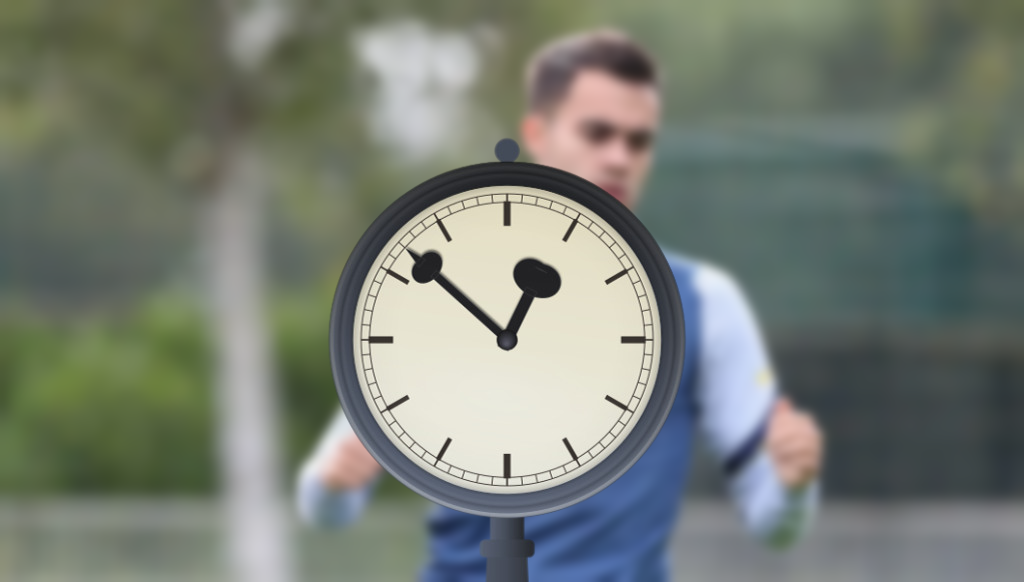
**12:52**
